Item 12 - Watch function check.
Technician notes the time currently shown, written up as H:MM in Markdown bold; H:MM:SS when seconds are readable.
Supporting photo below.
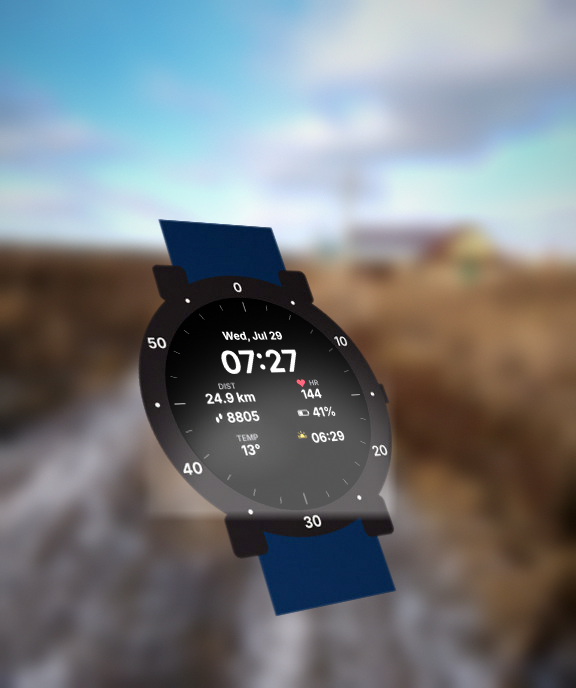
**7:27**
